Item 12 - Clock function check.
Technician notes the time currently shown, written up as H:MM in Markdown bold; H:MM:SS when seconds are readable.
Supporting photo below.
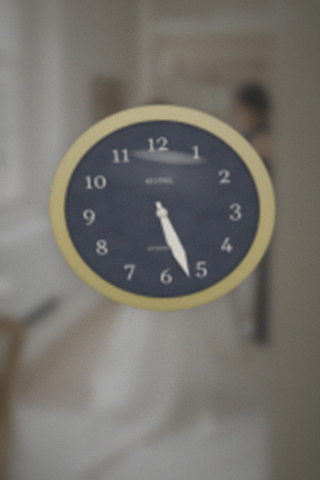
**5:27**
